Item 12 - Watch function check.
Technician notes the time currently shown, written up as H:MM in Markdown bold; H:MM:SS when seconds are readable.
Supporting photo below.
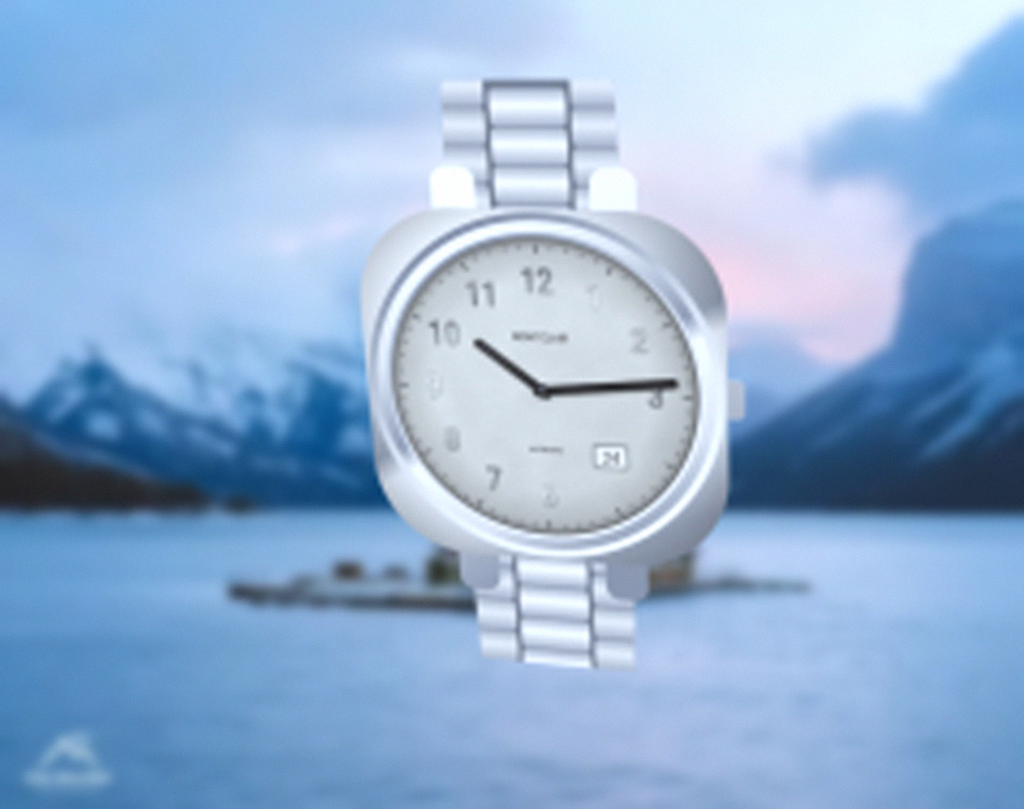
**10:14**
